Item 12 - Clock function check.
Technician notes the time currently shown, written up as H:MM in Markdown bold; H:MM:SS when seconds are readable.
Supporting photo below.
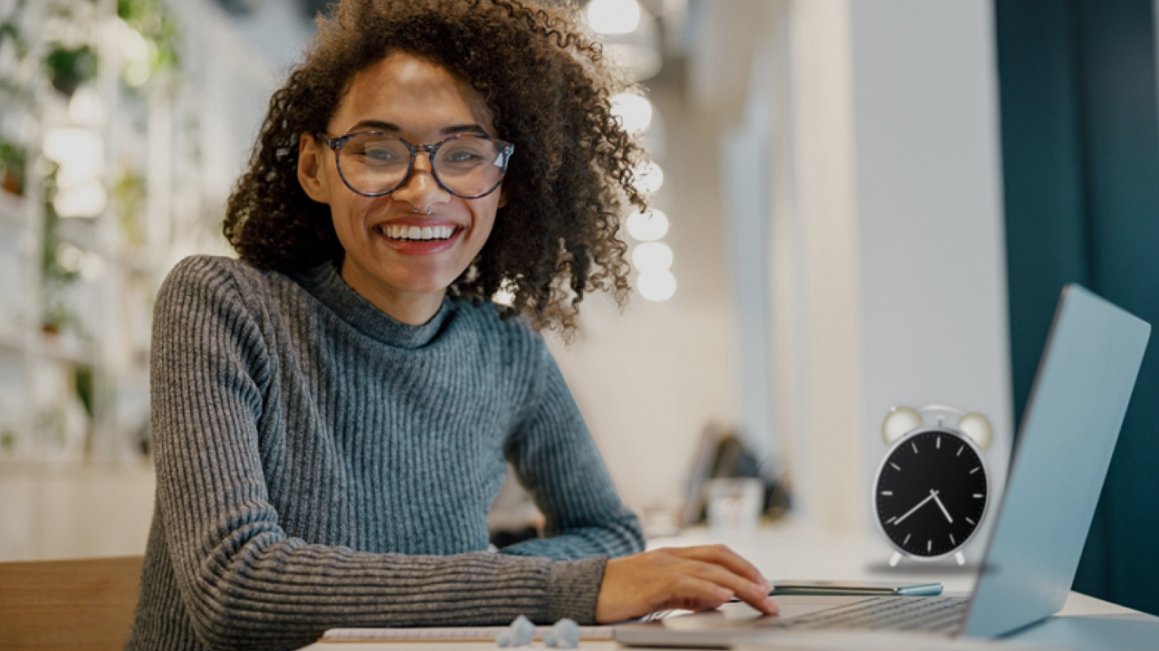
**4:39**
